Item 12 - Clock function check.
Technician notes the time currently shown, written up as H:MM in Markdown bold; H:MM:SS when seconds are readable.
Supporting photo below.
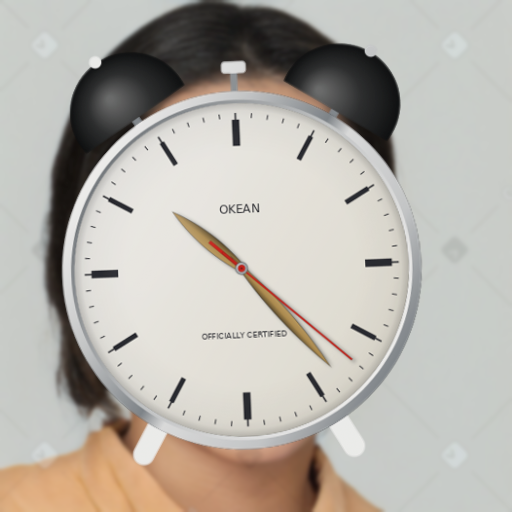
**10:23:22**
